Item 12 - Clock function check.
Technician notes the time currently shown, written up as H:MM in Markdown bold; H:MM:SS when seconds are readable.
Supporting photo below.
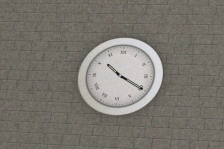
**10:20**
